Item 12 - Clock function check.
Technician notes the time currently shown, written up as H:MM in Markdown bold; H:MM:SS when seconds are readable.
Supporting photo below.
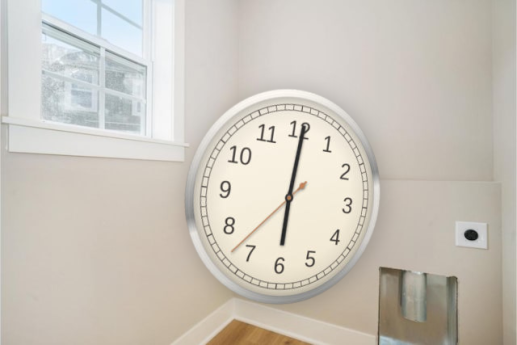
**6:00:37**
